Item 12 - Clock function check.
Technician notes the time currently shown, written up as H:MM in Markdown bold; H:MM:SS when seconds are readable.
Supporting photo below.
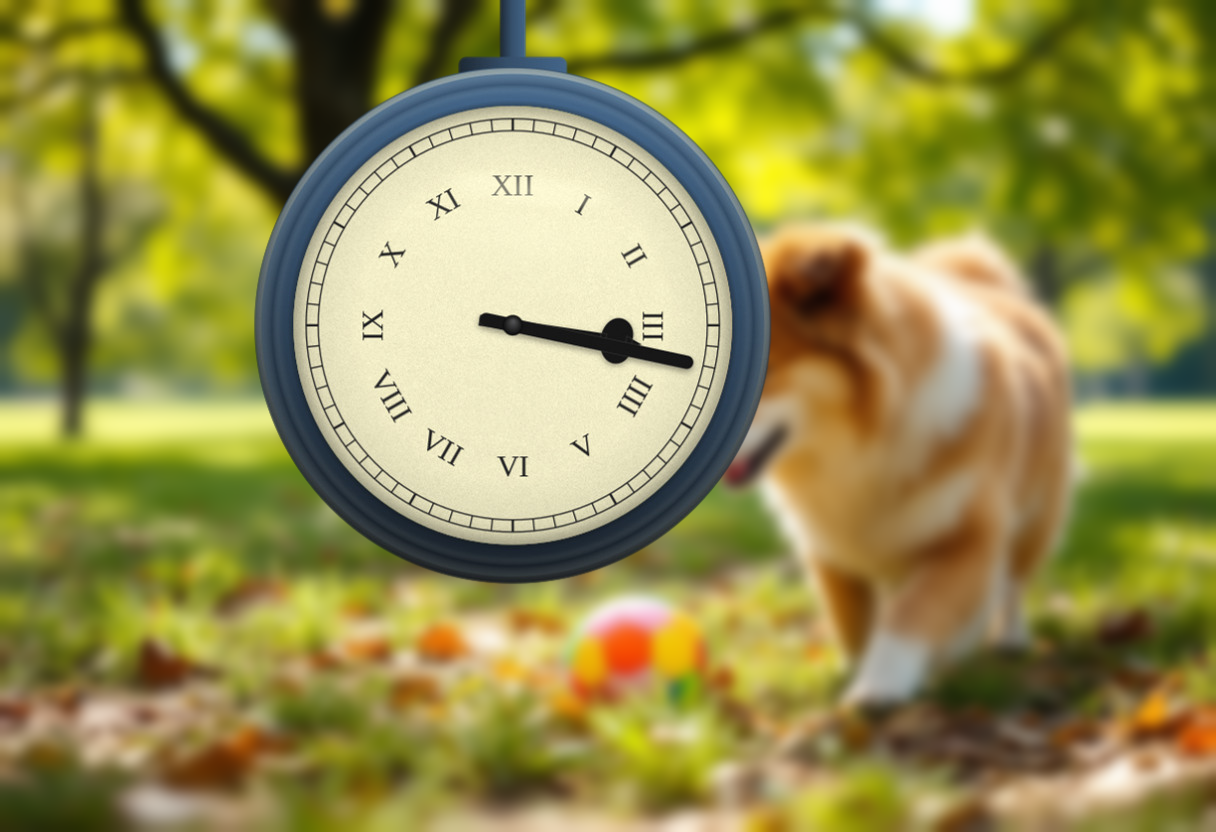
**3:17**
